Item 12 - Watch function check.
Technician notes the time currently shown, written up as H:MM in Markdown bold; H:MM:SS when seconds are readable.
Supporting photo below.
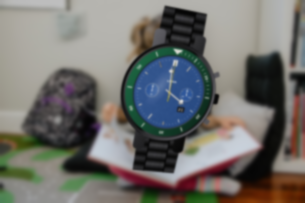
**3:59**
